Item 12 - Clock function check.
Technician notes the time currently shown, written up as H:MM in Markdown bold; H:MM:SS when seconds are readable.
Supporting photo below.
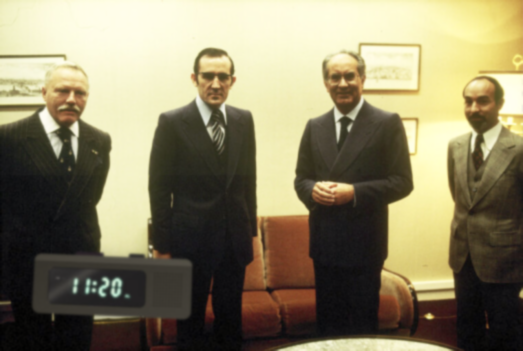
**11:20**
